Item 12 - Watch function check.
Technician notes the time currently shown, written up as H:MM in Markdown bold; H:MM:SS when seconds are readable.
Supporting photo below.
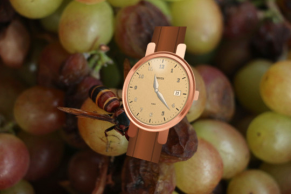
**11:22**
